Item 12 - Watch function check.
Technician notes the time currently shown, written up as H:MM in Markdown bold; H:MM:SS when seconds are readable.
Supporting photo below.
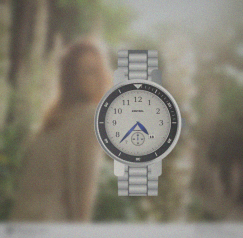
**4:37**
